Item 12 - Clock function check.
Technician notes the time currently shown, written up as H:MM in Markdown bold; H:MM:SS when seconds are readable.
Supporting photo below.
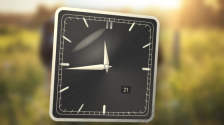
**11:44**
